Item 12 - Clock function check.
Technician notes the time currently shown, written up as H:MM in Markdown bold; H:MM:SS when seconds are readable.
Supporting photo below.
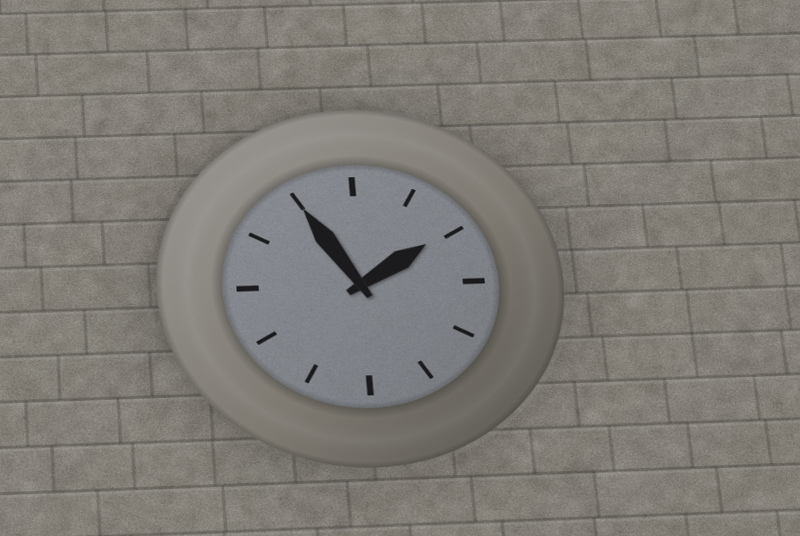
**1:55**
